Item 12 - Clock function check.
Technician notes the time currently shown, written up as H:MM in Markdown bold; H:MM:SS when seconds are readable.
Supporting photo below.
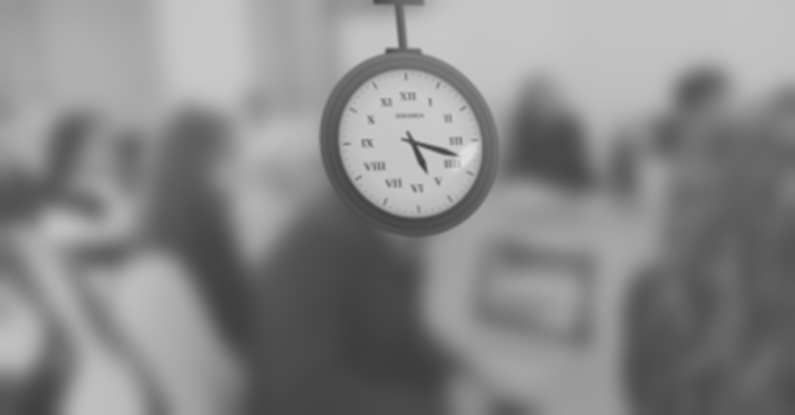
**5:18**
